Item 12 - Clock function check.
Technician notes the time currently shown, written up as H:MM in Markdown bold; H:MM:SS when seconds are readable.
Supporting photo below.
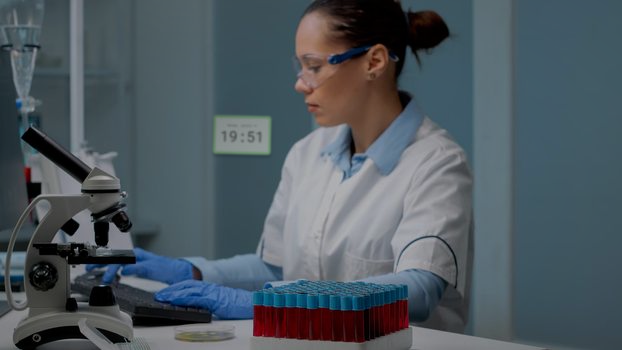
**19:51**
